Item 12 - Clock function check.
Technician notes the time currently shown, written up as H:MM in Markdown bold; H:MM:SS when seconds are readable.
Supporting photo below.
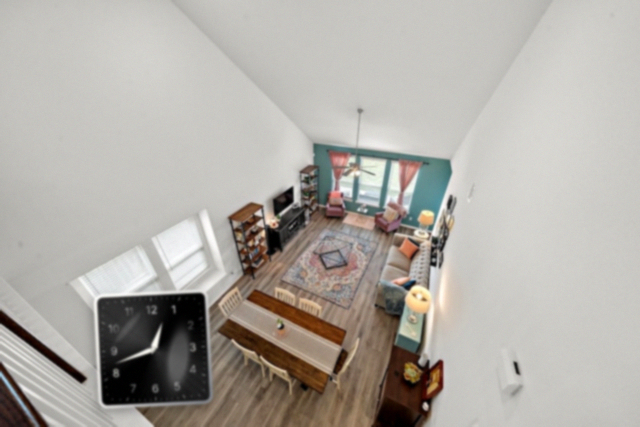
**12:42**
